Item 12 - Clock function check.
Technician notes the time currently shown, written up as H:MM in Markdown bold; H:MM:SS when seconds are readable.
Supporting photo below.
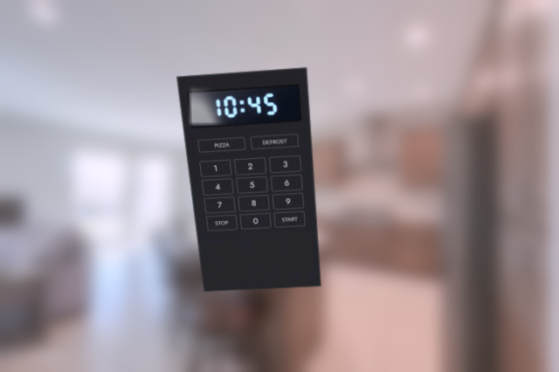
**10:45**
